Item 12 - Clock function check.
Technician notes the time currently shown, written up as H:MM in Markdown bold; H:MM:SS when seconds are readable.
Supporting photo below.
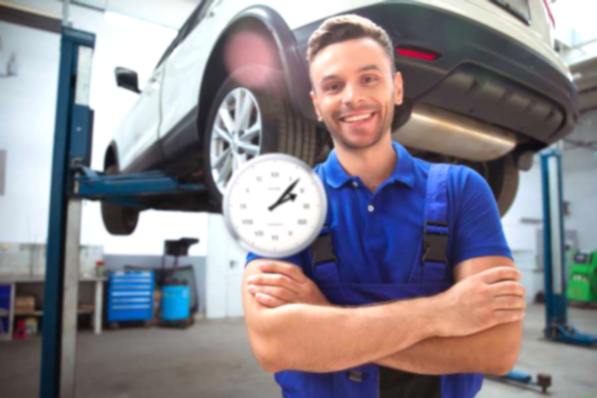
**2:07**
